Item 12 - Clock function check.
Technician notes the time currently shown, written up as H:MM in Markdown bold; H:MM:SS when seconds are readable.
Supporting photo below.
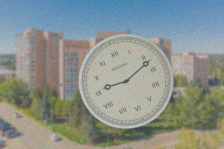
**9:12**
